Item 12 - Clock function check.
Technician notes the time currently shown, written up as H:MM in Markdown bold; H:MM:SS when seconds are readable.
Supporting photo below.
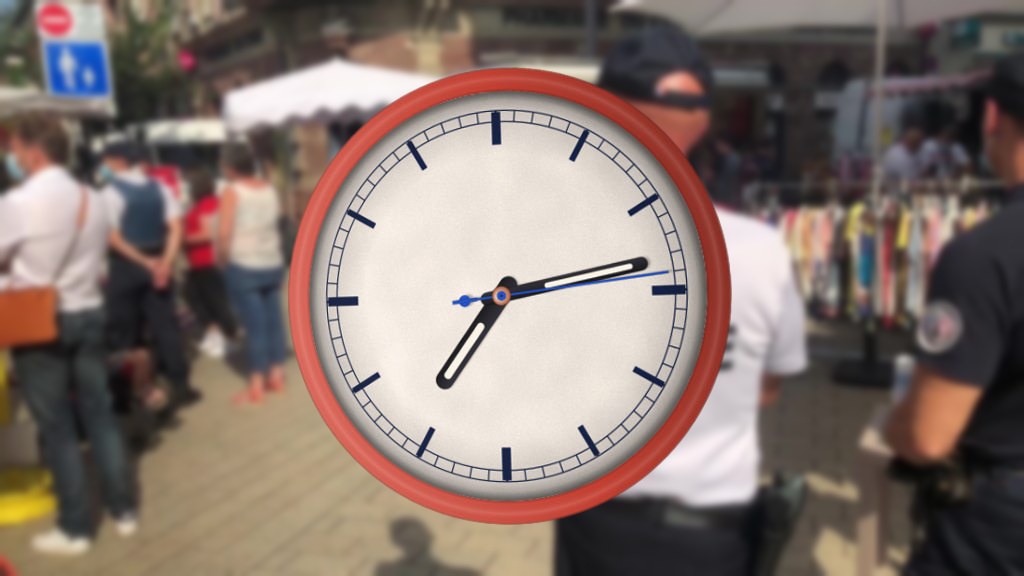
**7:13:14**
